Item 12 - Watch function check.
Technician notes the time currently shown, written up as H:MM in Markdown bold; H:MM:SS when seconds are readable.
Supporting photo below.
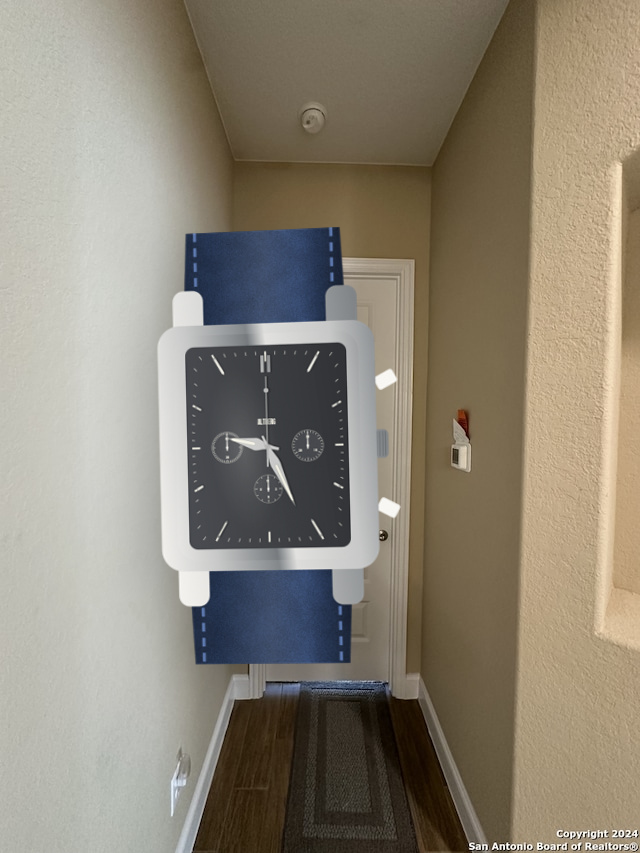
**9:26**
